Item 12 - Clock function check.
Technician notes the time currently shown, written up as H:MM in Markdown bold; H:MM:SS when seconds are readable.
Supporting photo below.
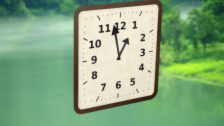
**12:58**
